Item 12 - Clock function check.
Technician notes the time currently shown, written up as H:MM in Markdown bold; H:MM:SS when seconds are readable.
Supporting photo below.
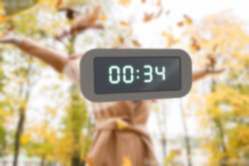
**0:34**
